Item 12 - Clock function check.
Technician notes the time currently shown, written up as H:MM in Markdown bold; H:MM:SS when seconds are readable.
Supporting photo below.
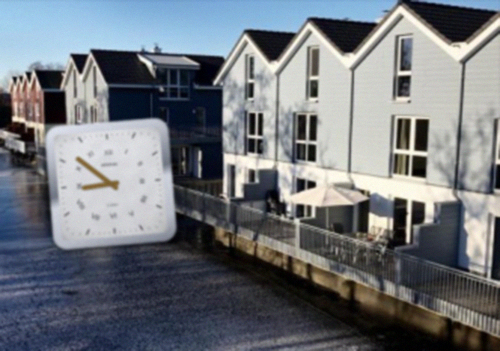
**8:52**
